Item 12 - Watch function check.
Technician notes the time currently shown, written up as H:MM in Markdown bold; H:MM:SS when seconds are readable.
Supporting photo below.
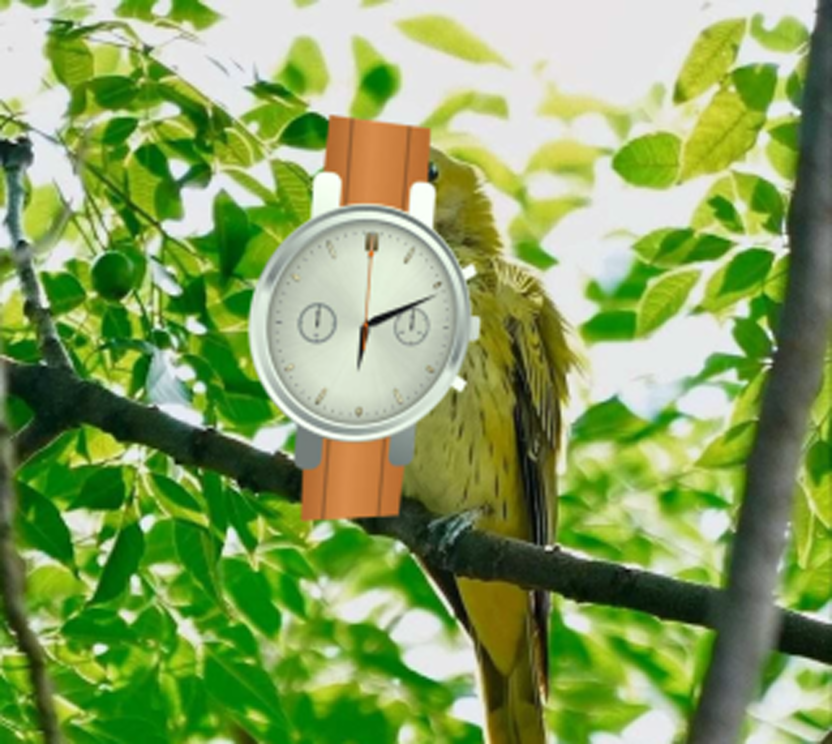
**6:11**
